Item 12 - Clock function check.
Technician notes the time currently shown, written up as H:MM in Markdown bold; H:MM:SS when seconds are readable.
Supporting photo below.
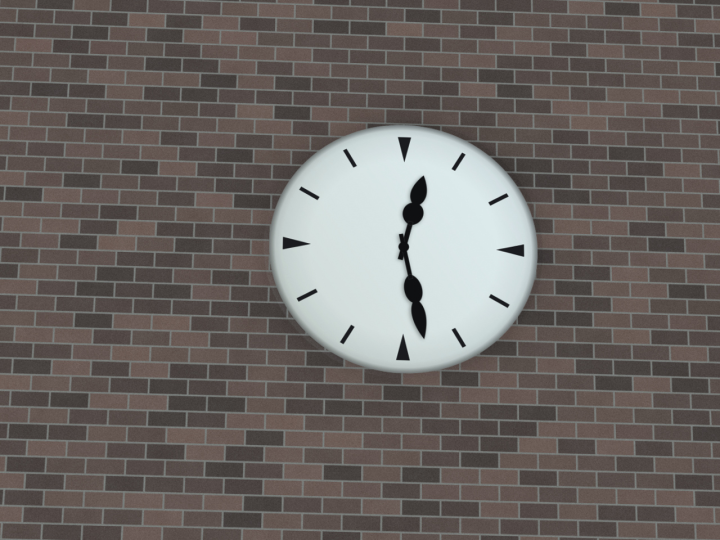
**12:28**
